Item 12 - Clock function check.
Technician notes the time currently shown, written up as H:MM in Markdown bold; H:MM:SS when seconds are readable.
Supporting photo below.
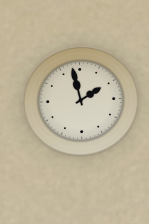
**1:58**
